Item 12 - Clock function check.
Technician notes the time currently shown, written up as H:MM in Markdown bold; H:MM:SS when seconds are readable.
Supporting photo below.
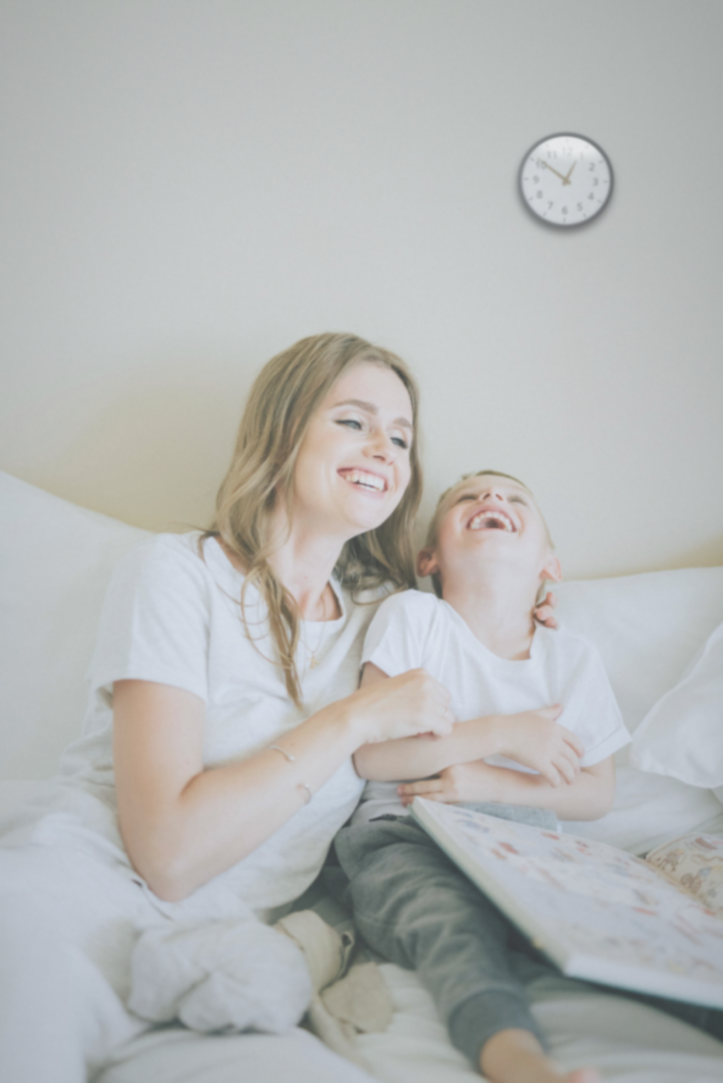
**12:51**
